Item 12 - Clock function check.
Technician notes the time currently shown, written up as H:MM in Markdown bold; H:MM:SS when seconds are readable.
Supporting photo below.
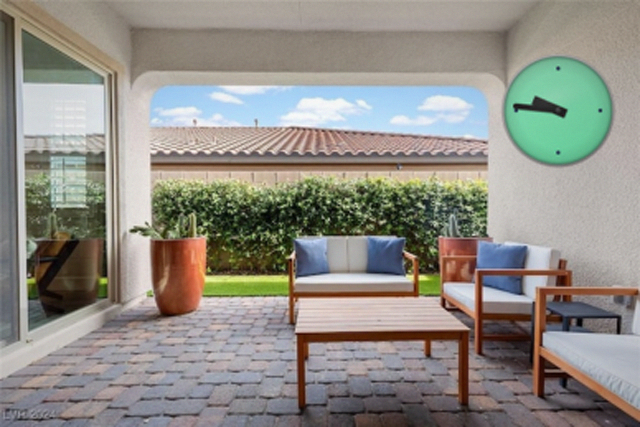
**9:46**
